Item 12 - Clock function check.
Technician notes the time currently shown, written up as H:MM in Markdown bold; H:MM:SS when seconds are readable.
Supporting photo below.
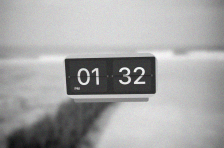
**1:32**
